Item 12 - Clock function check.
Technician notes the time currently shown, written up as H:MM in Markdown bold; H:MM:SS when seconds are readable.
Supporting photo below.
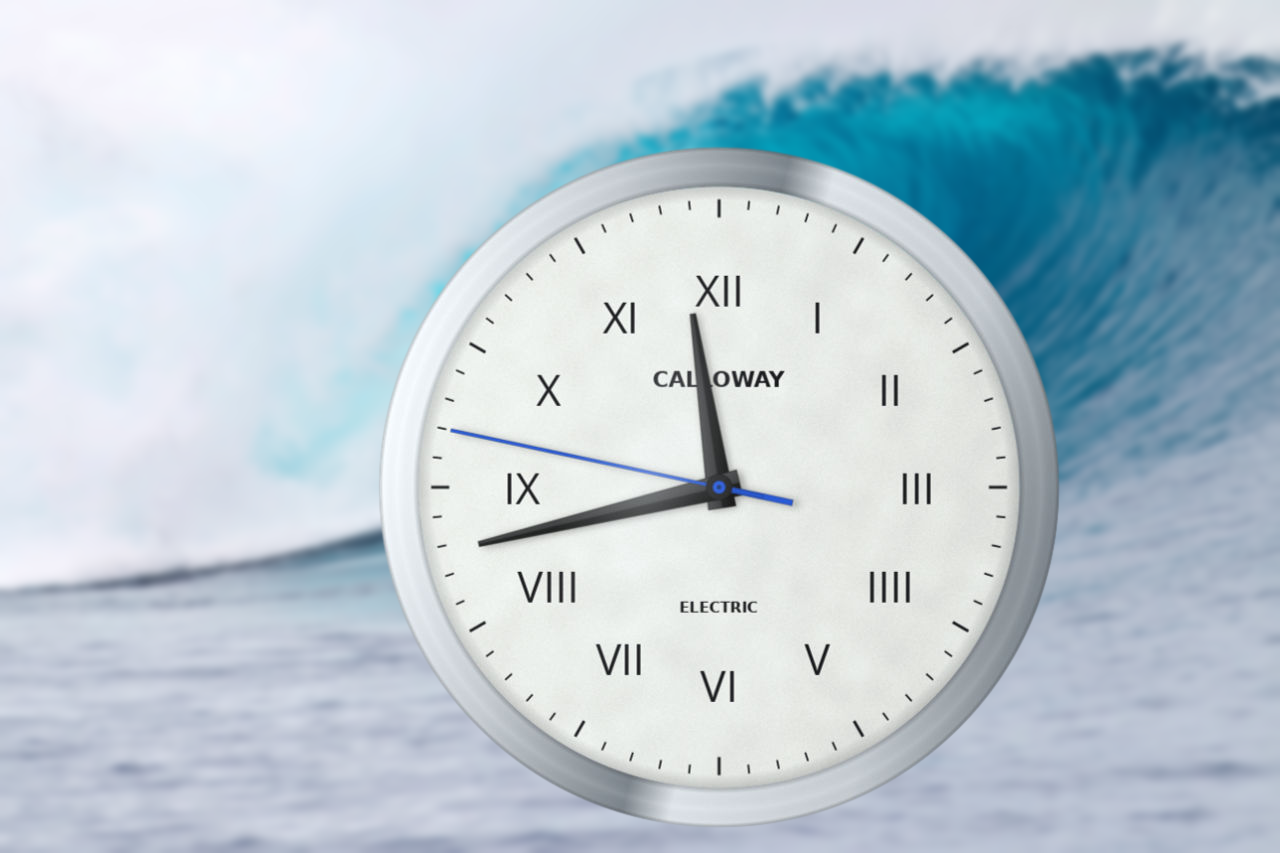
**11:42:47**
